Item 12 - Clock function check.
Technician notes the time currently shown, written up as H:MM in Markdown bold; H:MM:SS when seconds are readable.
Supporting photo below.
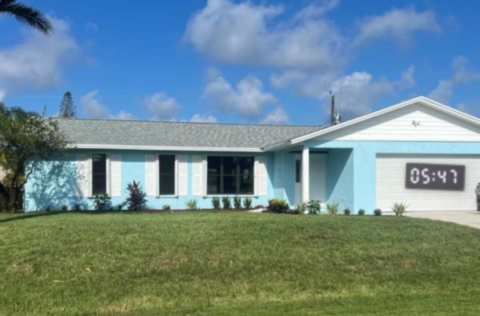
**5:47**
